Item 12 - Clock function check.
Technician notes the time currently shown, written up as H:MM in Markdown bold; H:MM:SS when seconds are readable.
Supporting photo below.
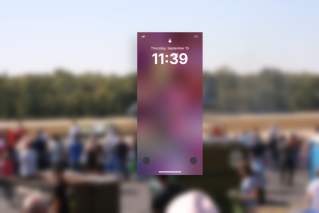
**11:39**
